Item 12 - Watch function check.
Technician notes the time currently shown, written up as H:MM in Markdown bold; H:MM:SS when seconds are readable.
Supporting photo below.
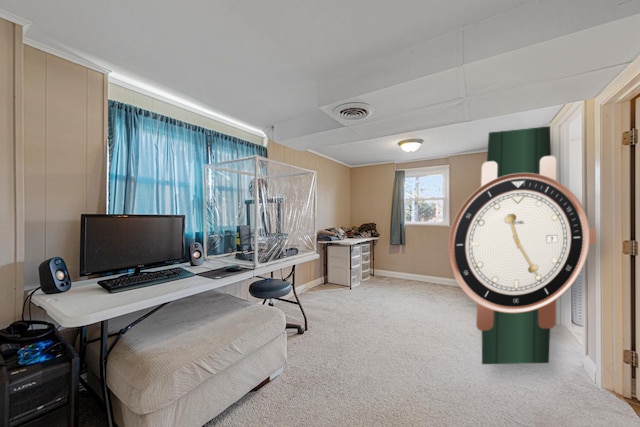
**11:25**
